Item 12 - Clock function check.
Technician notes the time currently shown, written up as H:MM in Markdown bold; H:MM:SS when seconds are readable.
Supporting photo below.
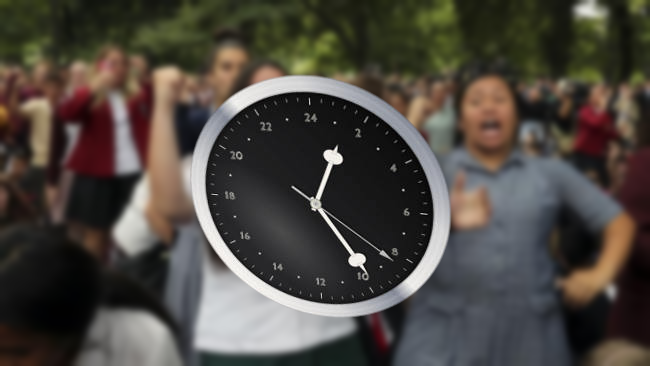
**1:24:21**
